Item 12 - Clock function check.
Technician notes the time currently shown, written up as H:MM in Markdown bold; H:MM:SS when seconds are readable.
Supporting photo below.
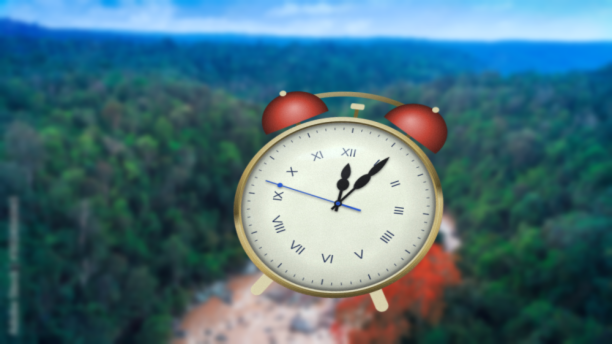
**12:05:47**
